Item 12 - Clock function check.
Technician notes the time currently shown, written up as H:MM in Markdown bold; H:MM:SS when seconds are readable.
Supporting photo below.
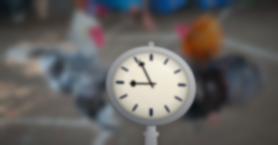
**8:56**
